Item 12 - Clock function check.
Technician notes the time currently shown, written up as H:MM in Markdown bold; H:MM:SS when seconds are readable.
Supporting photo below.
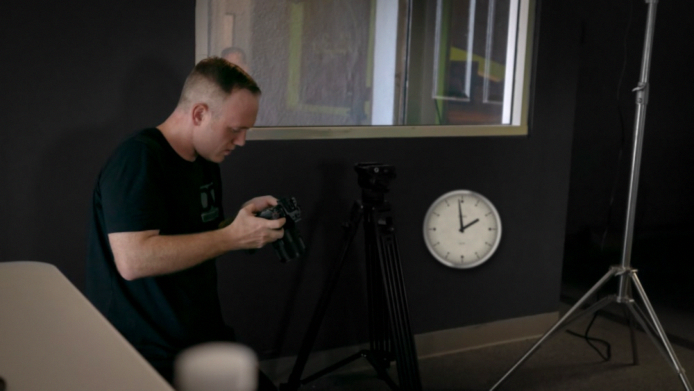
**1:59**
